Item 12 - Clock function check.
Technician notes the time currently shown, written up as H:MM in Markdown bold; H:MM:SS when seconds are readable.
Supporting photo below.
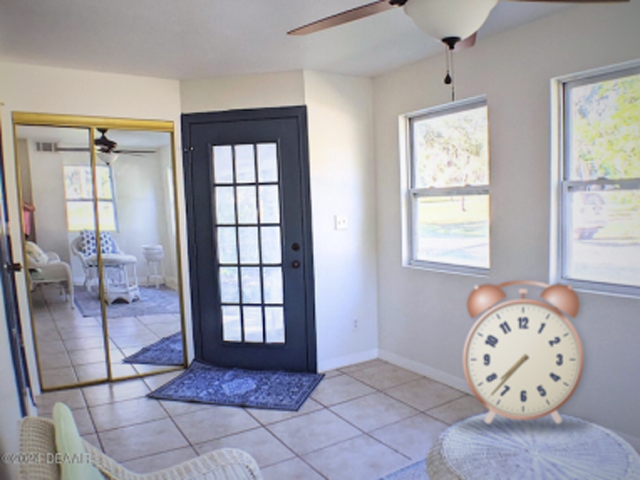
**7:37**
